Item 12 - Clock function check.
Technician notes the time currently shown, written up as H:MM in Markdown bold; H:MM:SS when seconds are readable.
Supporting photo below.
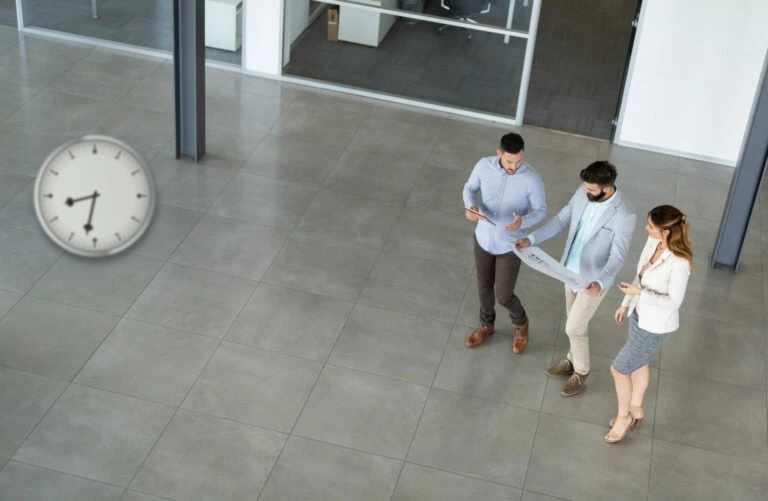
**8:32**
